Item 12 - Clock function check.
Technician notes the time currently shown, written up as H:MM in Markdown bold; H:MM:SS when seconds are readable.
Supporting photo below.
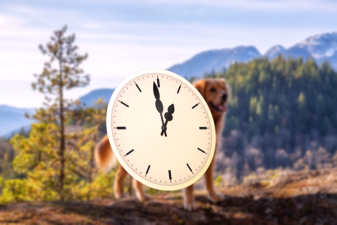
**12:59**
